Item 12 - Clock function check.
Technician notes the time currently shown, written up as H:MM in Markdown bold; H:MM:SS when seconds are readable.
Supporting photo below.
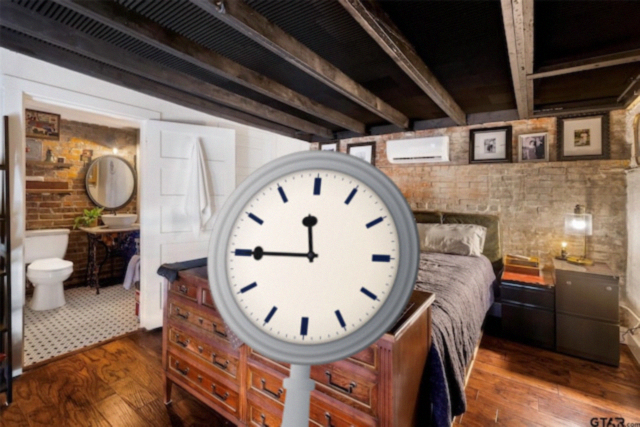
**11:45**
